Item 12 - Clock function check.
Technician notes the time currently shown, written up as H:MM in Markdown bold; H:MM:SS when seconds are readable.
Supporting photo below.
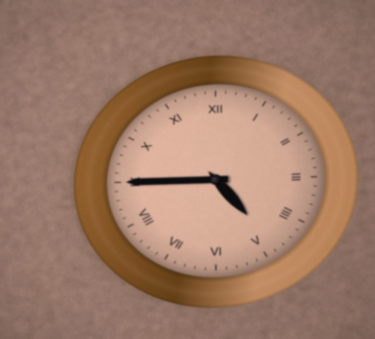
**4:45**
